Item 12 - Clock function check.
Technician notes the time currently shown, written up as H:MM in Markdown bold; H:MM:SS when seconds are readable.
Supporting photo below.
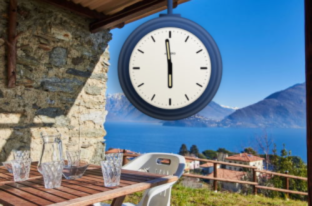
**5:59**
